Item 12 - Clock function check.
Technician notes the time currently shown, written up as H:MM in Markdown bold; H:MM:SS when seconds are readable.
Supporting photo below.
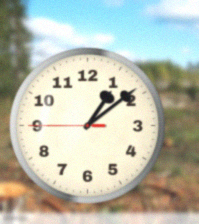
**1:08:45**
